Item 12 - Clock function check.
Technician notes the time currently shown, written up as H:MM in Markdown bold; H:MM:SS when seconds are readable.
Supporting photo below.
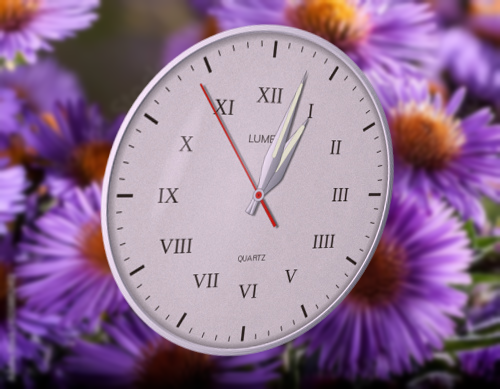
**1:02:54**
